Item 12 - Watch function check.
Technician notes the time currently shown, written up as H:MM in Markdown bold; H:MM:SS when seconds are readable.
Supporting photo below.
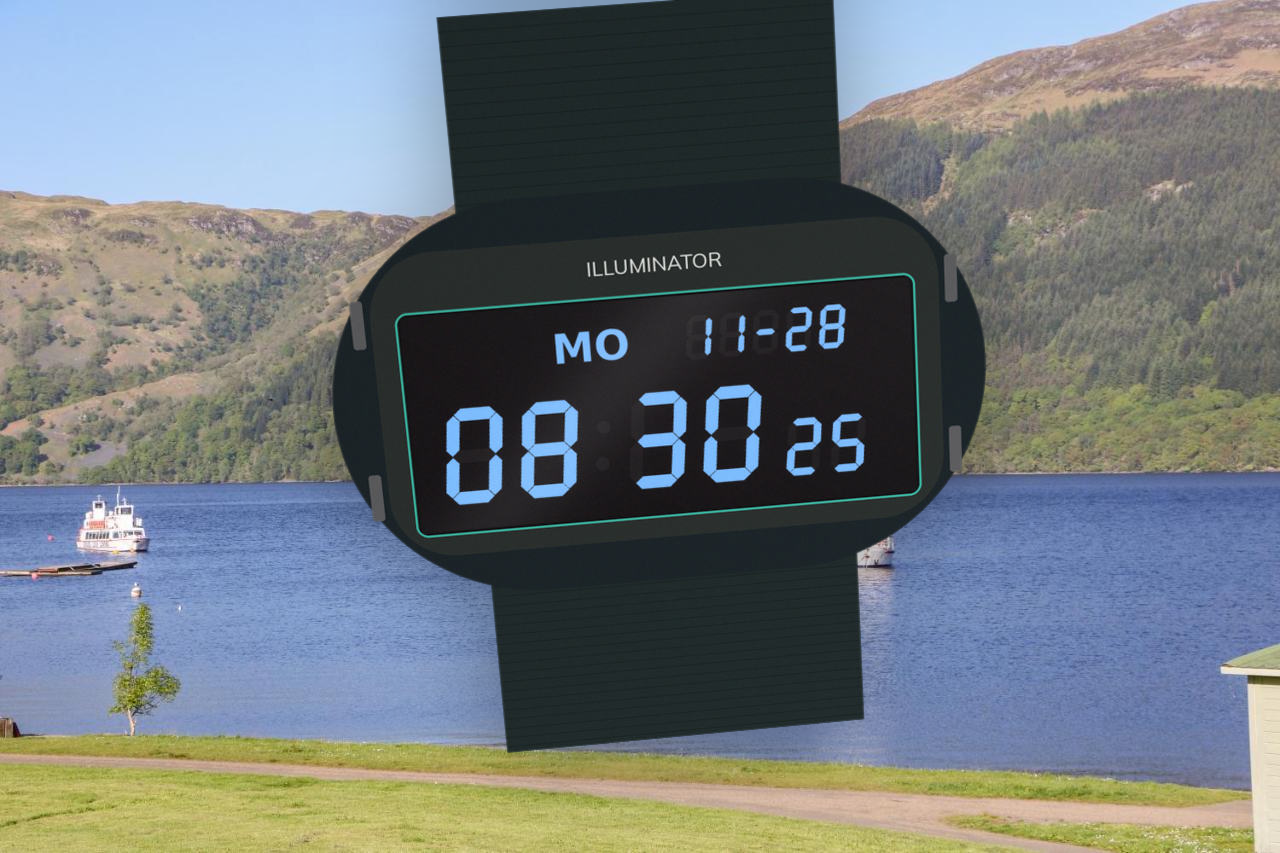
**8:30:25**
